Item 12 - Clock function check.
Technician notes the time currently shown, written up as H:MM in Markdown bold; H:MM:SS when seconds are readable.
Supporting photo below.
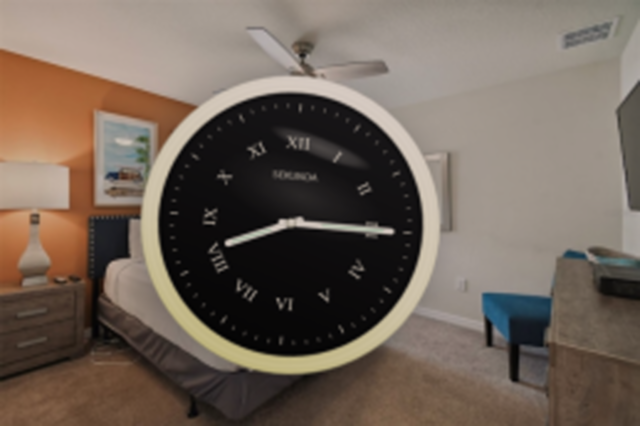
**8:15**
